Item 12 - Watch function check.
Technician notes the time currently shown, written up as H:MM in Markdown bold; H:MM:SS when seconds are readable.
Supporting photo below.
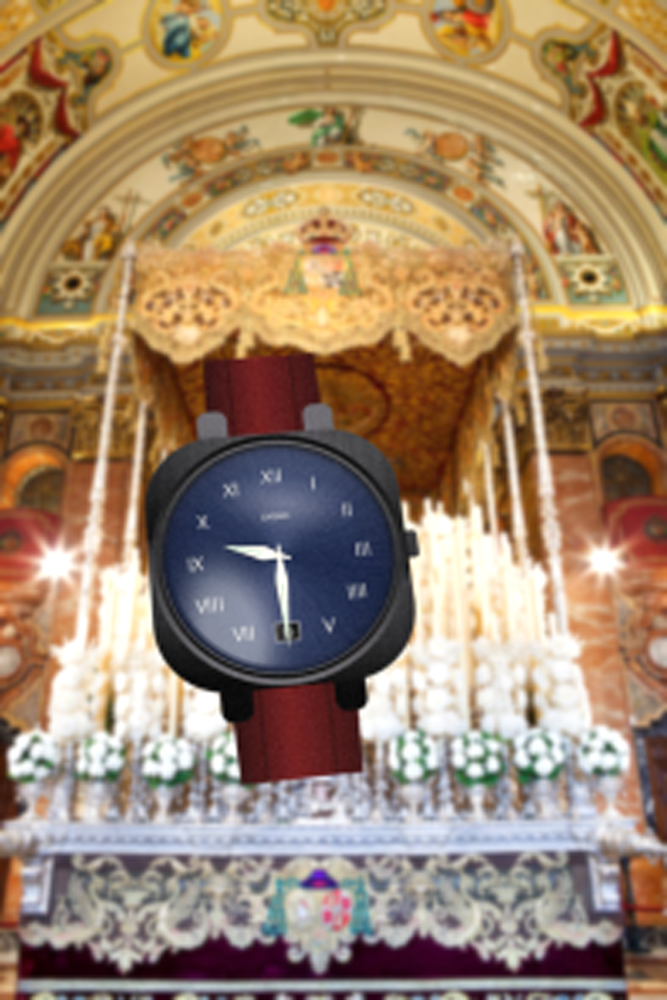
**9:30**
